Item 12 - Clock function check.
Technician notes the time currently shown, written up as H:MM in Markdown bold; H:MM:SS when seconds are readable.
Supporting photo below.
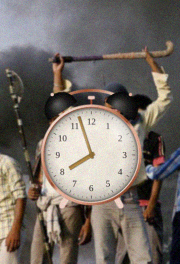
**7:57**
